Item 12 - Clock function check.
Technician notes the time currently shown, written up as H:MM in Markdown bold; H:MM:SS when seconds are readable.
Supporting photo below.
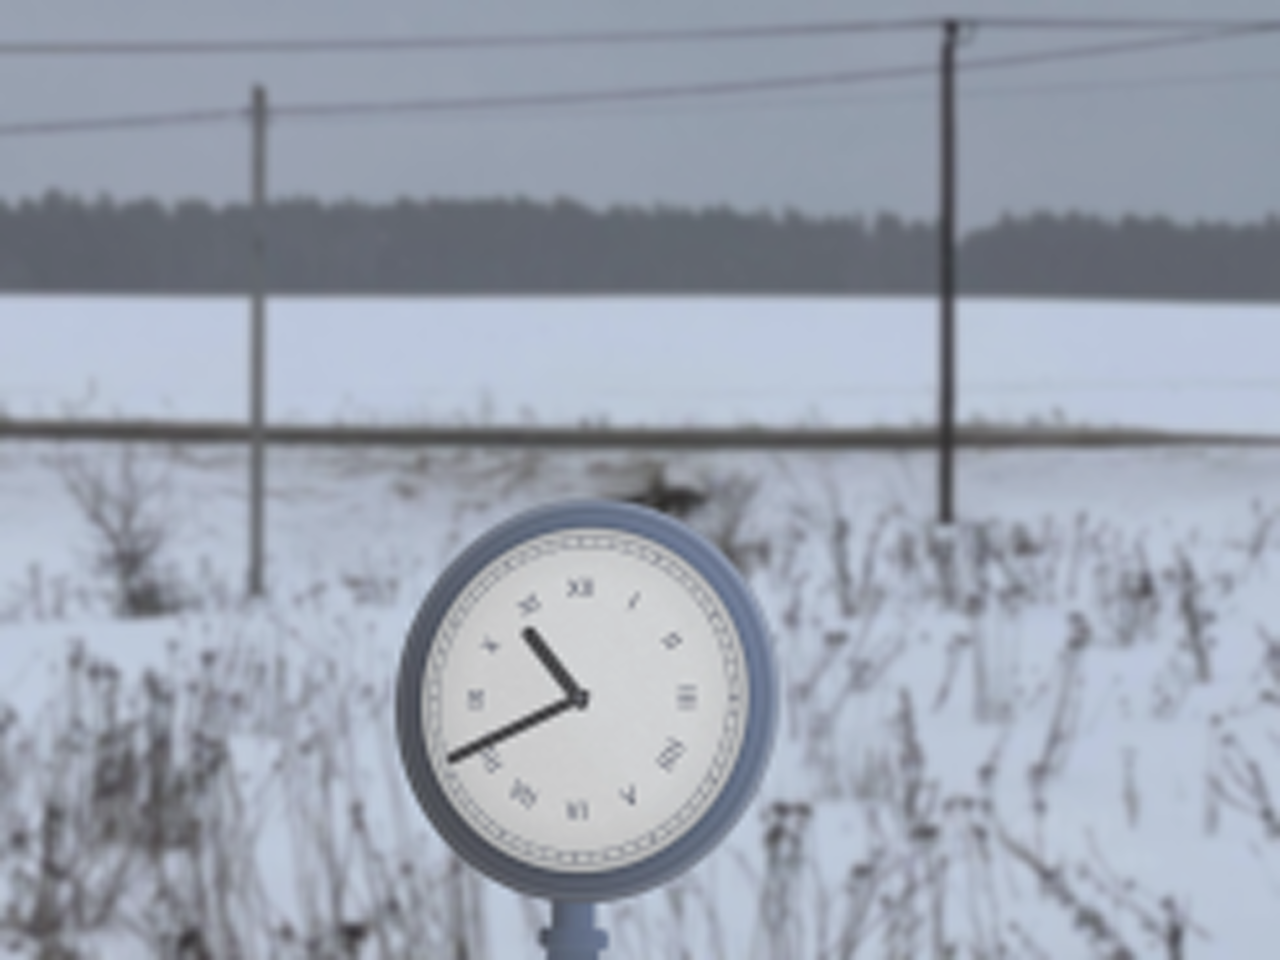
**10:41**
